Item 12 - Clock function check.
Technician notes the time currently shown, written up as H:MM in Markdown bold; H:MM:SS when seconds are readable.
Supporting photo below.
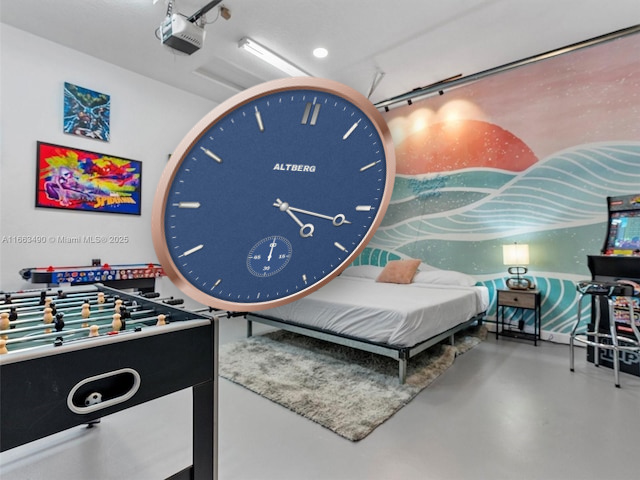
**4:17**
